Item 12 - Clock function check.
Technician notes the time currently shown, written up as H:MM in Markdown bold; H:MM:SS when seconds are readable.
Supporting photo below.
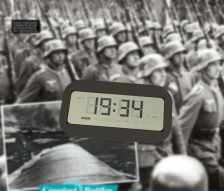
**19:34**
